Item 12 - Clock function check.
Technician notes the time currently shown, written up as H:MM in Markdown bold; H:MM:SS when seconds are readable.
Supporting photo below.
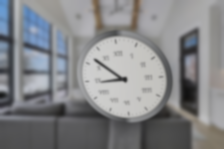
**8:52**
